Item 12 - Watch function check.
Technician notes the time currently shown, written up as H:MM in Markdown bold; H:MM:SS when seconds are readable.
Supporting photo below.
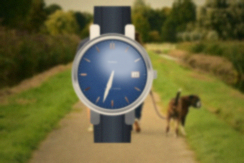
**6:33**
